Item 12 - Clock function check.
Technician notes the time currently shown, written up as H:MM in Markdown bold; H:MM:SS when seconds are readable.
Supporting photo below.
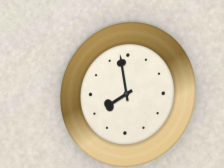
**7:58**
